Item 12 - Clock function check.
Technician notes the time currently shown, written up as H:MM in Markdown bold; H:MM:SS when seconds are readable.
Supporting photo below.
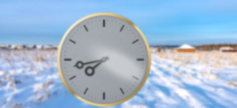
**7:43**
